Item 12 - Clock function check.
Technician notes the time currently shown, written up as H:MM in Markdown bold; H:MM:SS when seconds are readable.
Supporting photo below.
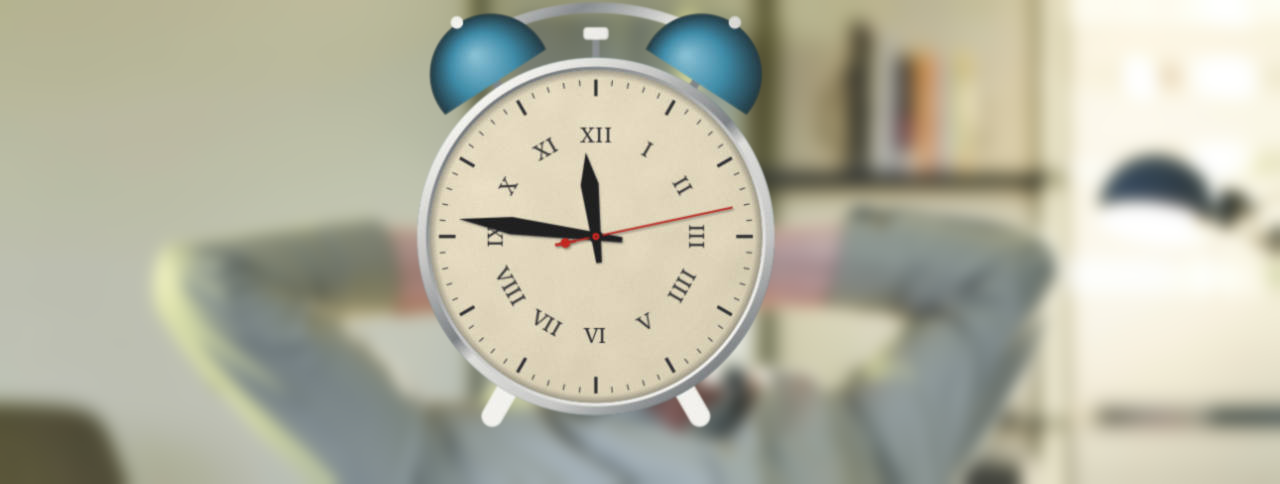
**11:46:13**
